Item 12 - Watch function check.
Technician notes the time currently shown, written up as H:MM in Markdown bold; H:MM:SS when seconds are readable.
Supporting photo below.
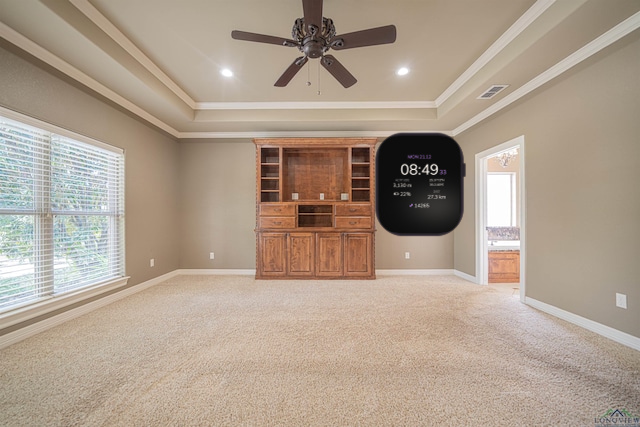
**8:49**
